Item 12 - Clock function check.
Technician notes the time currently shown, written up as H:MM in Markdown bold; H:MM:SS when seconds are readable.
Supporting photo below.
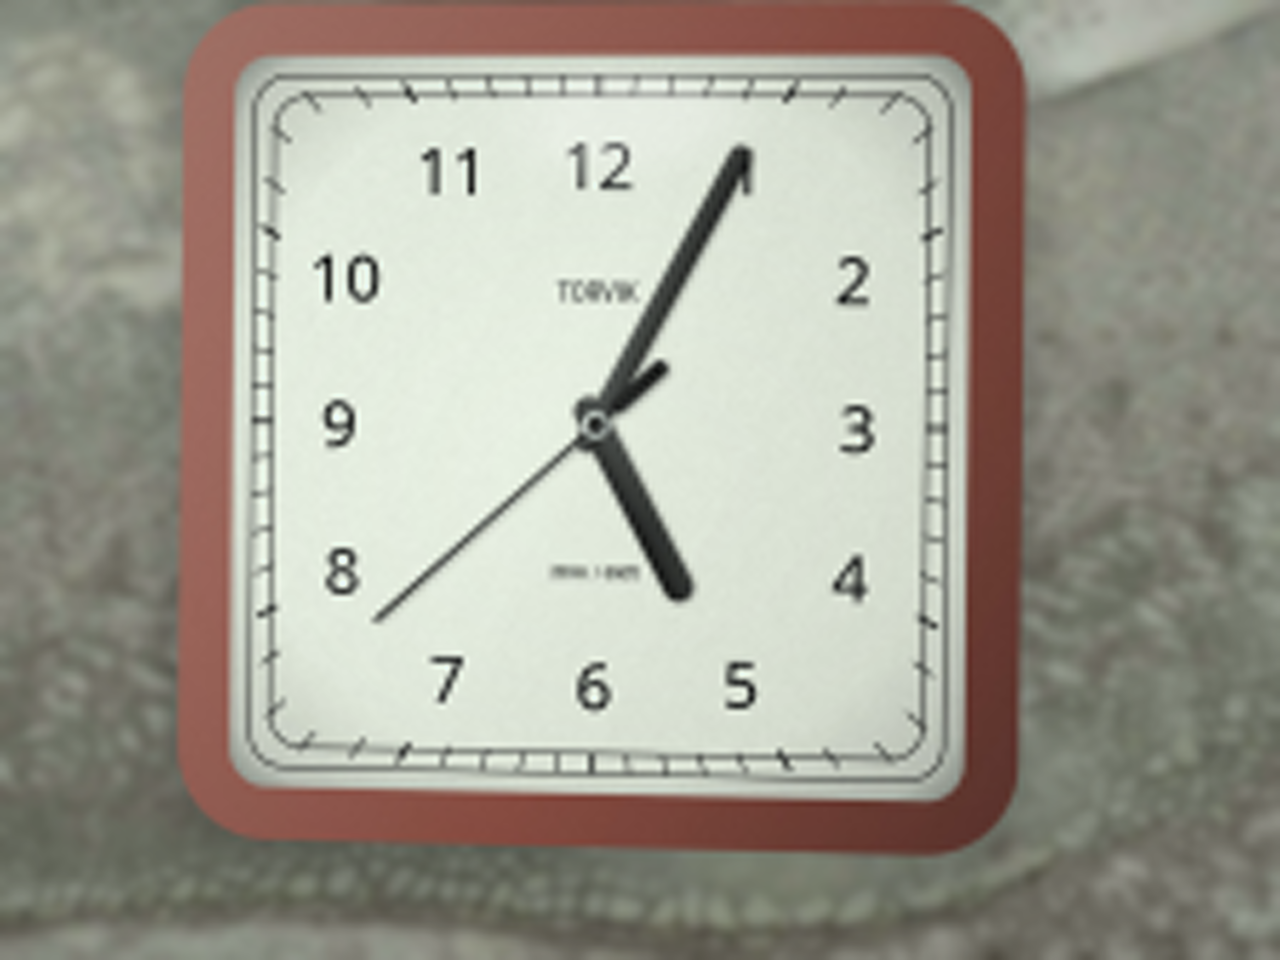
**5:04:38**
